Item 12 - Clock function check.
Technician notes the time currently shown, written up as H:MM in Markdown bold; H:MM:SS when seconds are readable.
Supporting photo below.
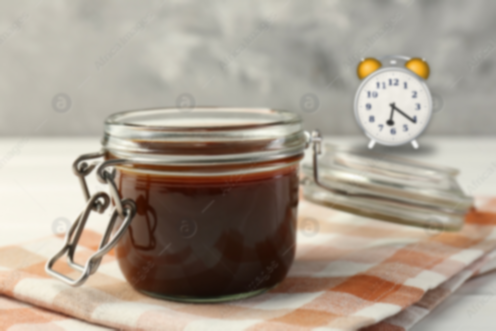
**6:21**
